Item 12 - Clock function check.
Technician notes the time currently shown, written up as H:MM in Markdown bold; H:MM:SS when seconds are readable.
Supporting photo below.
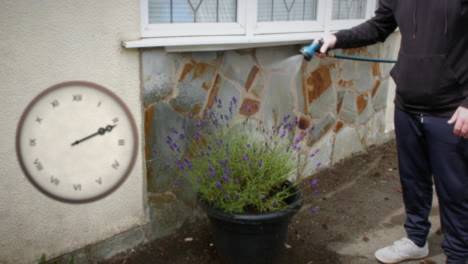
**2:11**
